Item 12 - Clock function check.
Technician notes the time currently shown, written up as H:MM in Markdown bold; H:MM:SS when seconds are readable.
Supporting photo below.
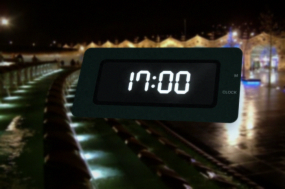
**17:00**
